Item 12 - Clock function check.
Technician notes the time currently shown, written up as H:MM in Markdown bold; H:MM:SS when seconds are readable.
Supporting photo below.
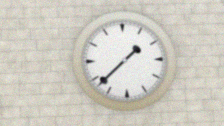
**1:38**
